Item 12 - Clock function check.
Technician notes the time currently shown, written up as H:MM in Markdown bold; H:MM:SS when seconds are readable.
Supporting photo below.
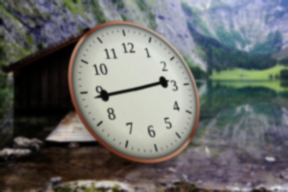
**2:44**
